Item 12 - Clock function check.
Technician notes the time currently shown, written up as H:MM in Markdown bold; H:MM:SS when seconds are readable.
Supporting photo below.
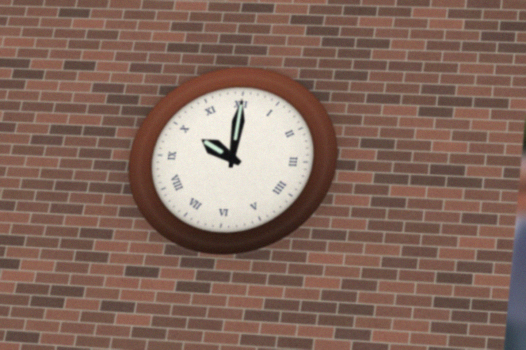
**10:00**
